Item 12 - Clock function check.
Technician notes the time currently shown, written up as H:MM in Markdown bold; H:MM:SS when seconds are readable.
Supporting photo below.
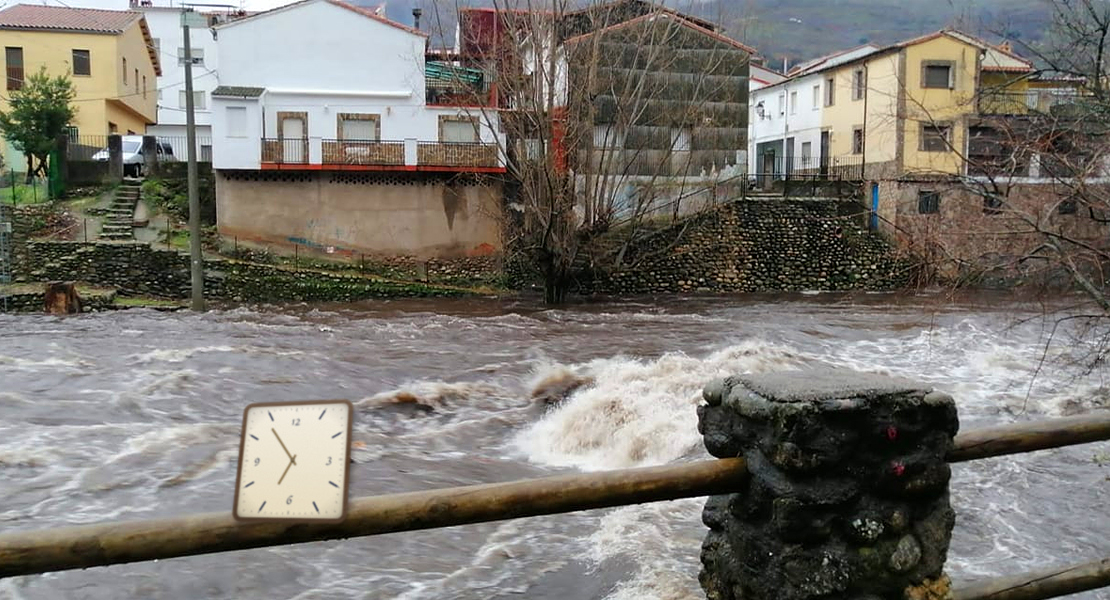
**6:54**
